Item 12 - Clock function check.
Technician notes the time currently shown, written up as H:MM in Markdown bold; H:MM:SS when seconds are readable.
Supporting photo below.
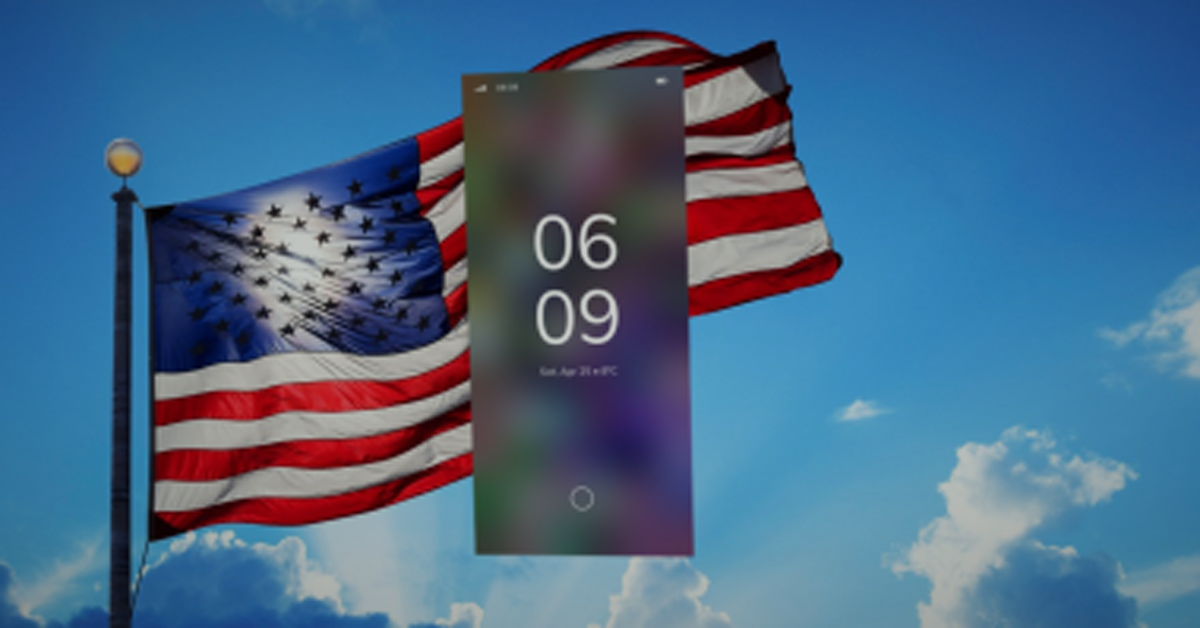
**6:09**
